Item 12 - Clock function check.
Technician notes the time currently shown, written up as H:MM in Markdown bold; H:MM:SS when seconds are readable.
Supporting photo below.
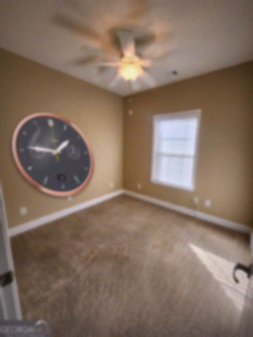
**1:46**
